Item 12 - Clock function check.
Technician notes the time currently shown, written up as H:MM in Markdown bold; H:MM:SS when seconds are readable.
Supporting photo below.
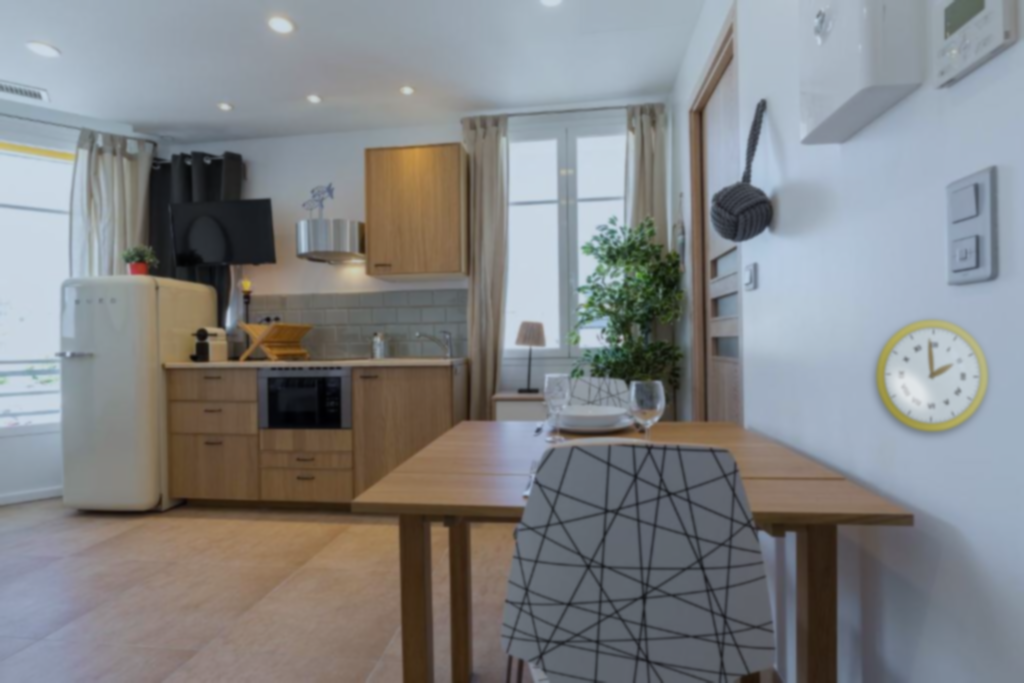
**1:59**
